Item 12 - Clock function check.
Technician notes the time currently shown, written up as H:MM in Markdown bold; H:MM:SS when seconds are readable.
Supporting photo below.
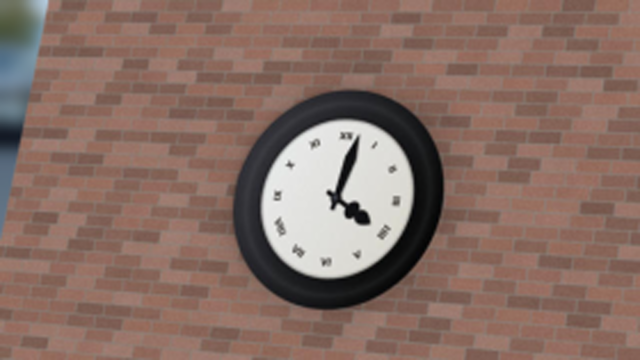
**4:02**
